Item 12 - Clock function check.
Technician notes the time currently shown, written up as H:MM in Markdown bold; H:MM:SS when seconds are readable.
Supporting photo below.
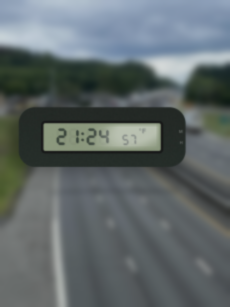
**21:24**
